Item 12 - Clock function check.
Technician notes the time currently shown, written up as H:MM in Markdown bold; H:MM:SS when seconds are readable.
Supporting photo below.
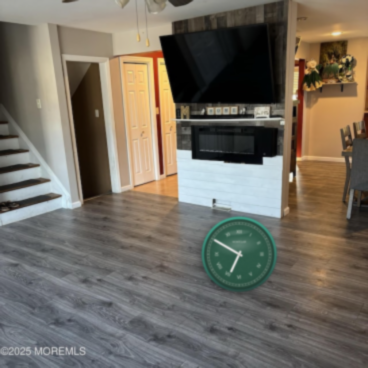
**6:50**
